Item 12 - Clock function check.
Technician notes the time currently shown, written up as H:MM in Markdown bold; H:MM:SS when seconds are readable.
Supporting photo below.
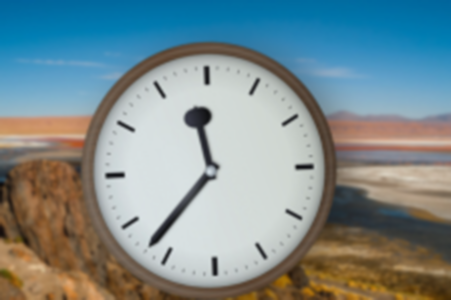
**11:37**
